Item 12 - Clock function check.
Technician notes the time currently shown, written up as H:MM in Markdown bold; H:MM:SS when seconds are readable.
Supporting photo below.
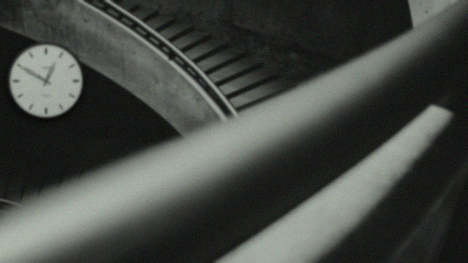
**12:50**
